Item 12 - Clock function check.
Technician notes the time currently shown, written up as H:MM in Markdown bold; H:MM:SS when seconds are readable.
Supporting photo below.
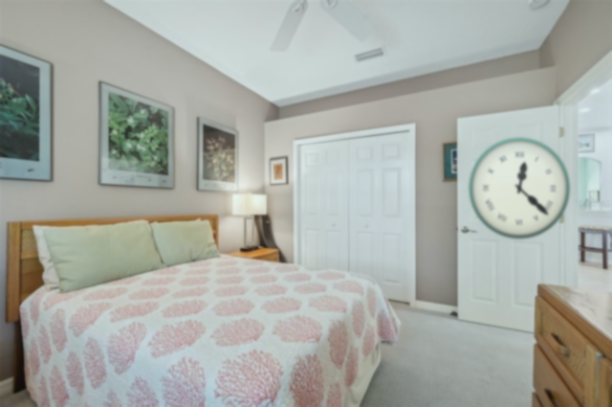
**12:22**
